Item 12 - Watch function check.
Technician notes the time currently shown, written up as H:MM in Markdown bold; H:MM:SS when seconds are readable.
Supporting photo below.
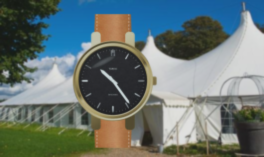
**10:24**
